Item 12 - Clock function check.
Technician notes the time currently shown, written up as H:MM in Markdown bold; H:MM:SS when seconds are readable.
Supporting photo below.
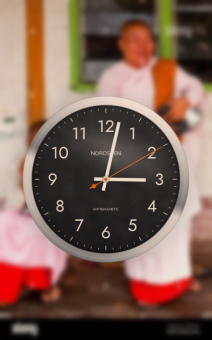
**3:02:10**
